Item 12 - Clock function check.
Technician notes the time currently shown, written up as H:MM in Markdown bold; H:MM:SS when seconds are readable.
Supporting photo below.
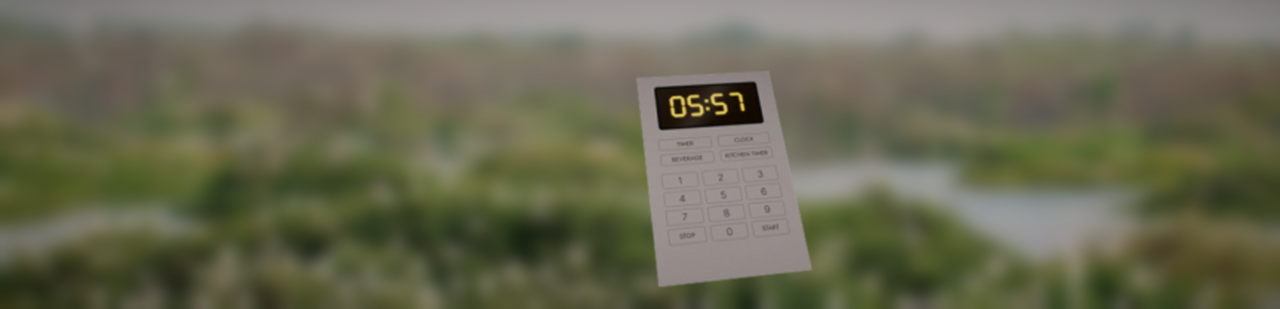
**5:57**
